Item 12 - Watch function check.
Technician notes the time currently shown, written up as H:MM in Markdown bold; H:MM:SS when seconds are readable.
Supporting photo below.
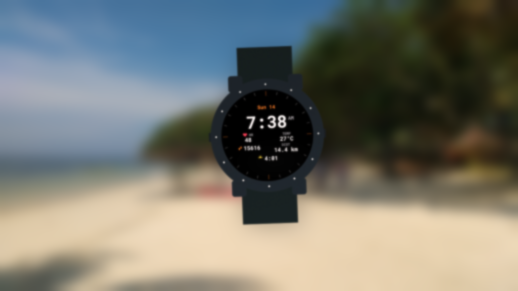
**7:38**
